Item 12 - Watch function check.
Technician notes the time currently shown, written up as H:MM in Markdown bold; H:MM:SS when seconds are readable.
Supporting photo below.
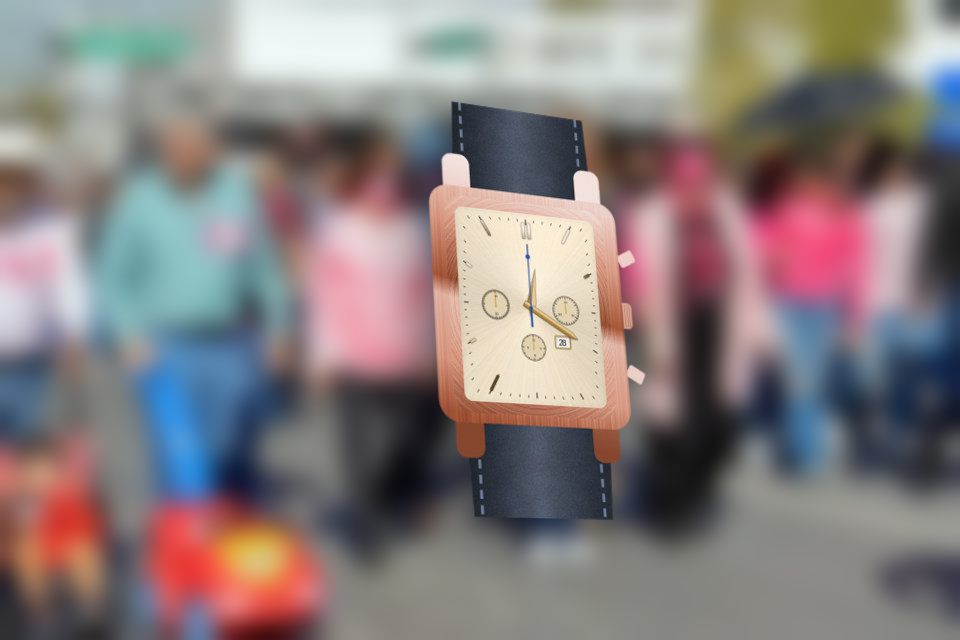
**12:20**
